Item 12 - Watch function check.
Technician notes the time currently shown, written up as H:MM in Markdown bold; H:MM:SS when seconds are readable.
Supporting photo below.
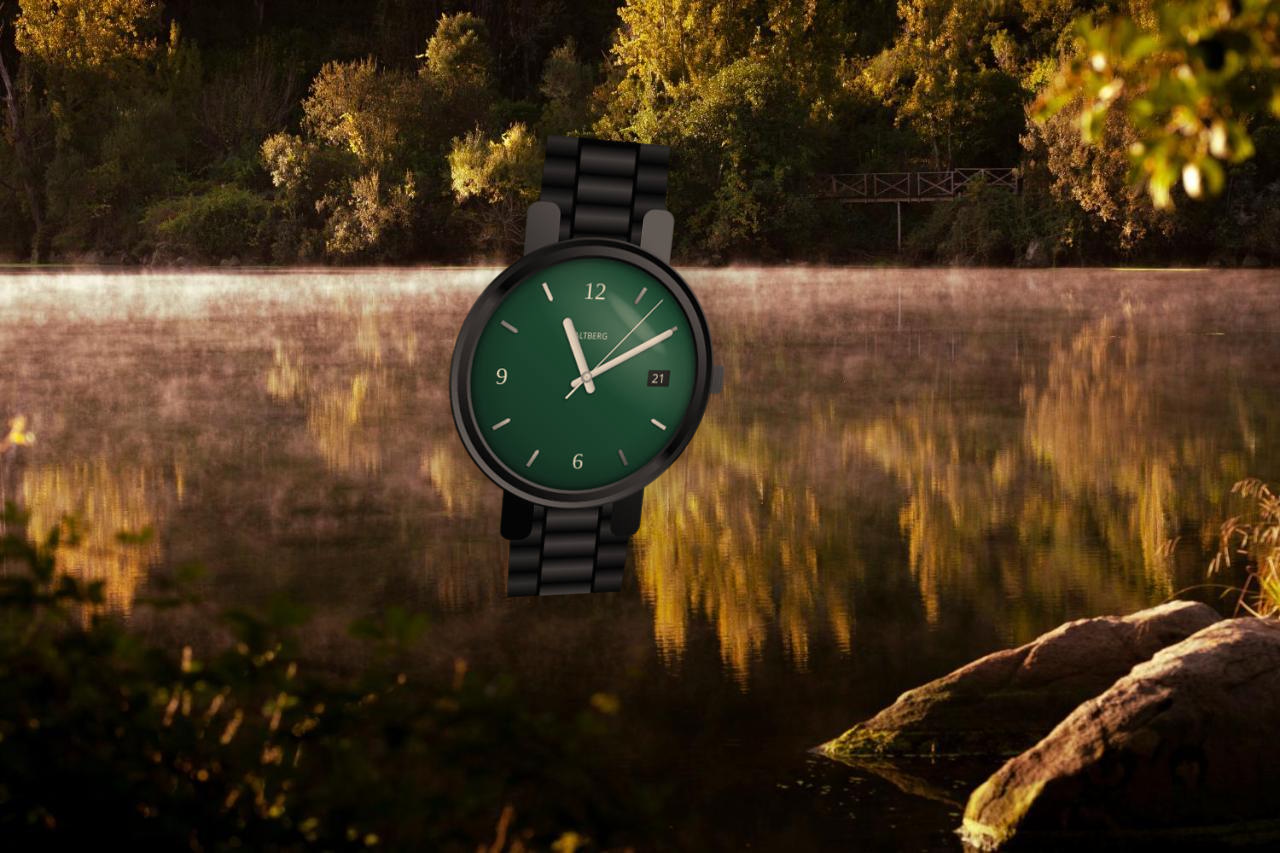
**11:10:07**
